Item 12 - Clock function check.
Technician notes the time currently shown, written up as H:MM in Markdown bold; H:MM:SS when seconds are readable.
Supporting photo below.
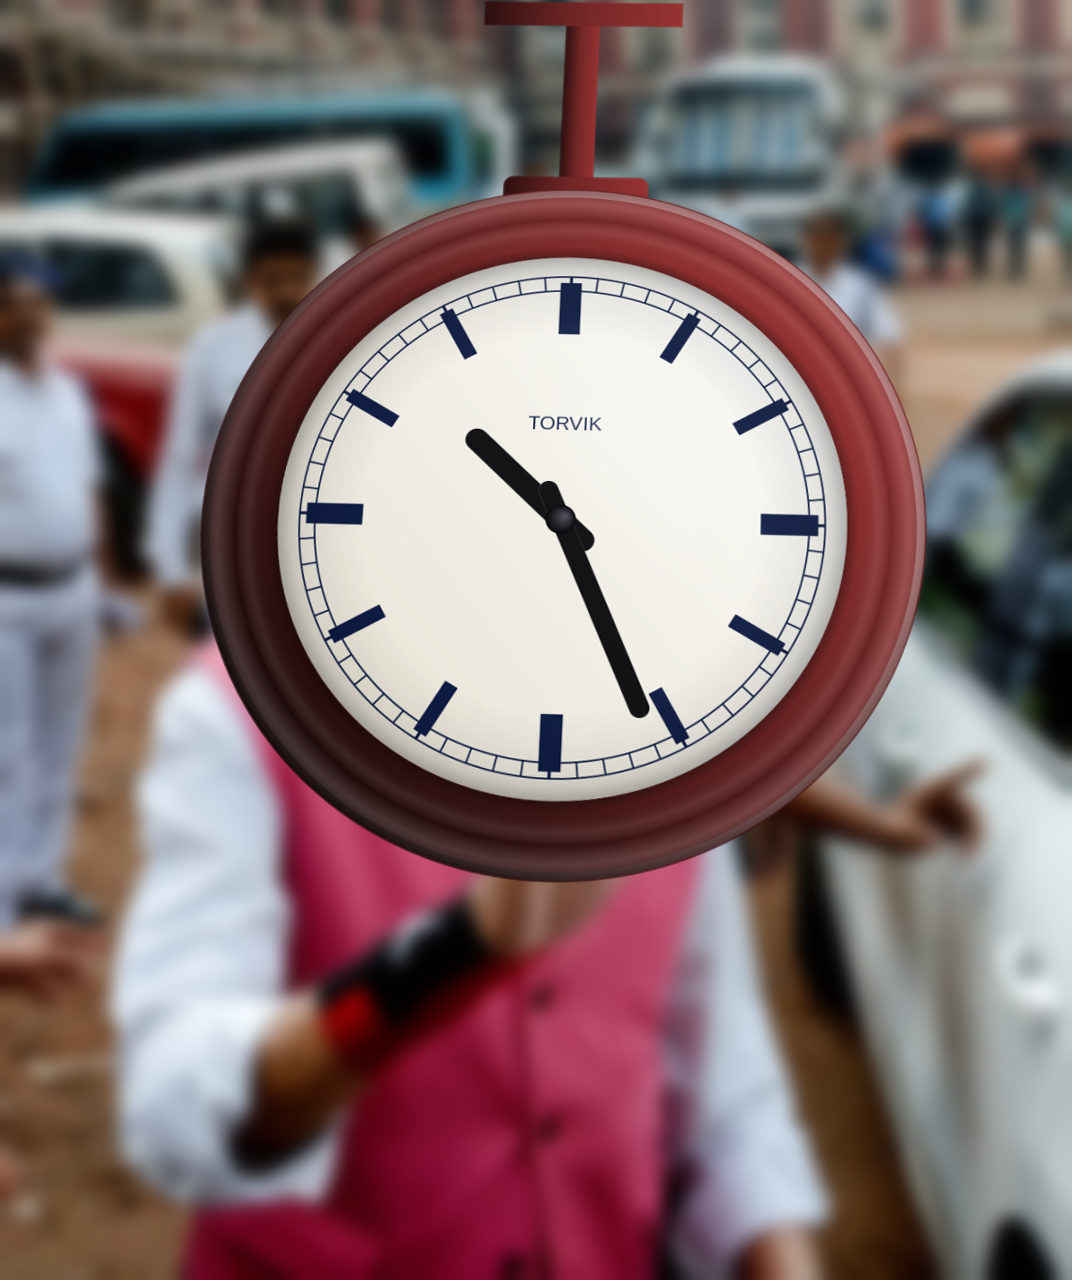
**10:26**
